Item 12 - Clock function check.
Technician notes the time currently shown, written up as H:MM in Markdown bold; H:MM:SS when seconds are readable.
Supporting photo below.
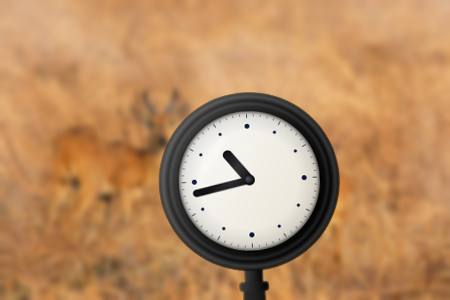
**10:43**
